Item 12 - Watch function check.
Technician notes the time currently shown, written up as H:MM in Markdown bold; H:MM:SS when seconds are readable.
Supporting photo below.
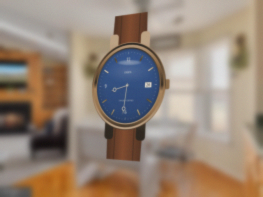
**8:31**
